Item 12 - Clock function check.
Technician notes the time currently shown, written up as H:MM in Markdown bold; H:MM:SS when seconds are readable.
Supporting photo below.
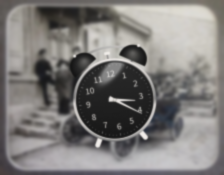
**3:21**
